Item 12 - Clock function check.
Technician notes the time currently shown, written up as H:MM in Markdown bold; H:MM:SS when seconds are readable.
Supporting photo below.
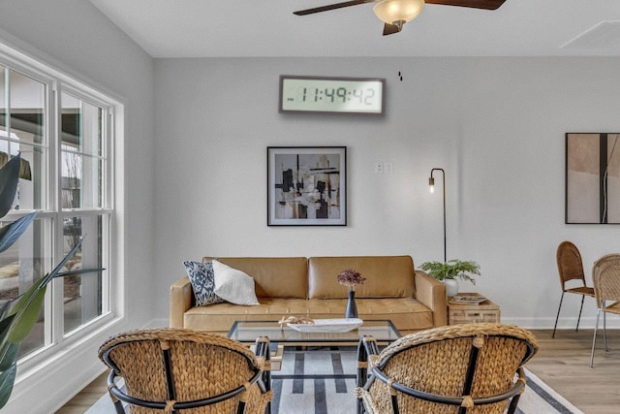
**11:49:42**
